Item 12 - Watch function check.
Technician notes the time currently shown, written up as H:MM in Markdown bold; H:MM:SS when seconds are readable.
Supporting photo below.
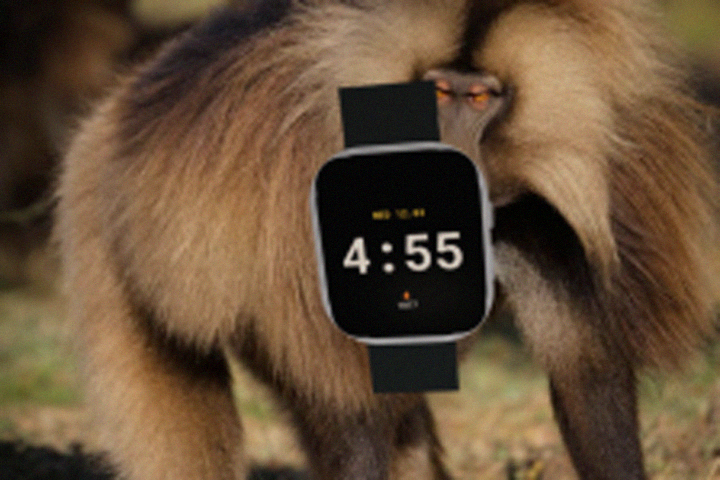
**4:55**
